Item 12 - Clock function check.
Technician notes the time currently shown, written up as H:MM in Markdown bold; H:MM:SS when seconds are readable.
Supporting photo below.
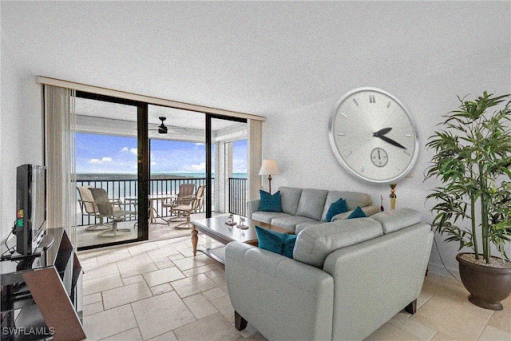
**2:19**
